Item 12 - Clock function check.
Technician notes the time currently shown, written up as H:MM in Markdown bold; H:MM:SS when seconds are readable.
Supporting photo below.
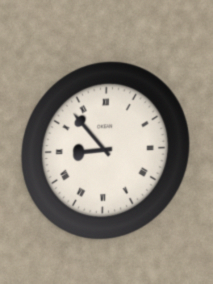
**8:53**
